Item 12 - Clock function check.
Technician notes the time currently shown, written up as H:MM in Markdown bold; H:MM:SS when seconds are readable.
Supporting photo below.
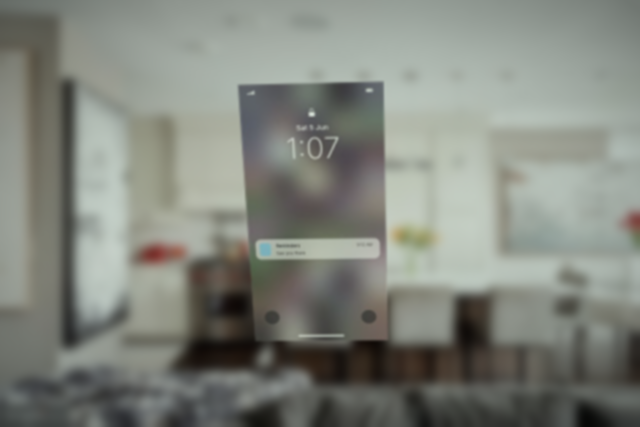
**1:07**
